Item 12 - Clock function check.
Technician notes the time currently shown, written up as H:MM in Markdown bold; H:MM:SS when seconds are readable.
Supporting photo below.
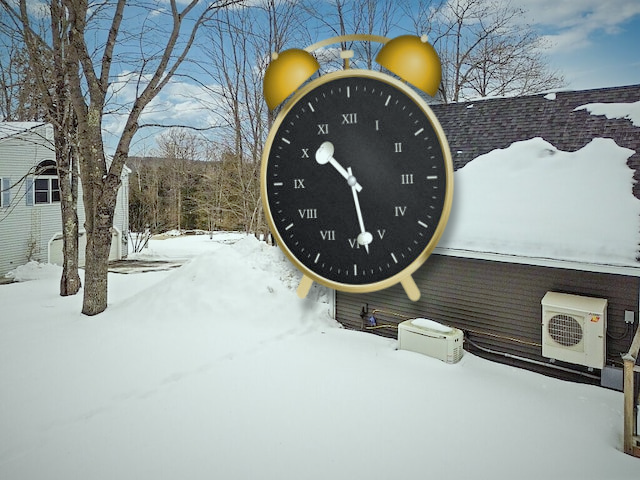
**10:28**
